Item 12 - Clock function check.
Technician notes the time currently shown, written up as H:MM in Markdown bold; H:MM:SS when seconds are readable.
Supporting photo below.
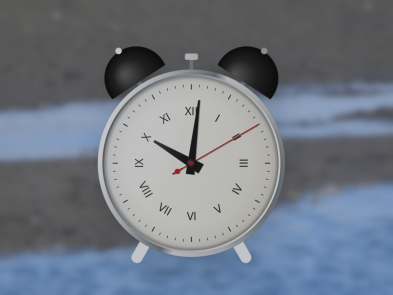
**10:01:10**
